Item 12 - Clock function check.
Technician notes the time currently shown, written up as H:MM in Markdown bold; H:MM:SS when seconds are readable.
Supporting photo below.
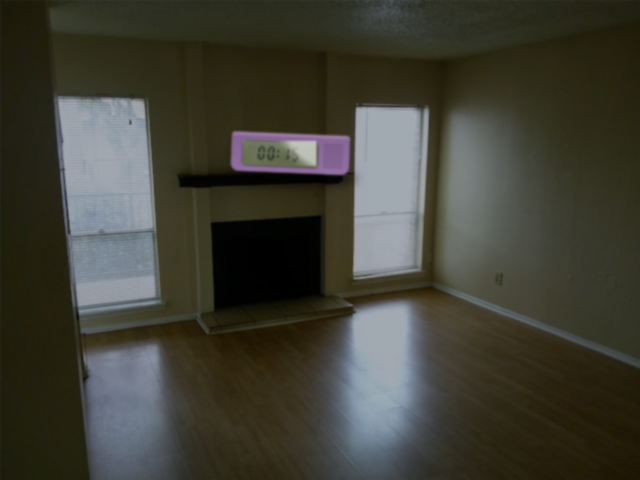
**0:15**
